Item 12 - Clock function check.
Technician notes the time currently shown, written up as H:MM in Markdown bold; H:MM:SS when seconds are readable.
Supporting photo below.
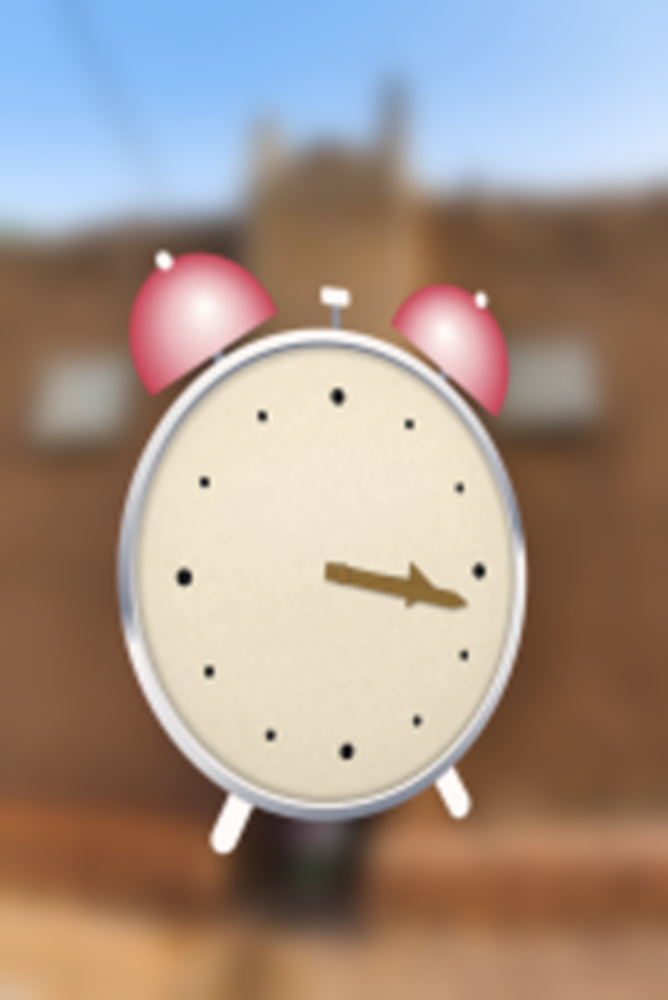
**3:17**
